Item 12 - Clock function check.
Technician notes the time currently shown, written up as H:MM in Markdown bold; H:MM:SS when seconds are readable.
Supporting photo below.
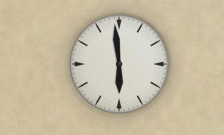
**5:59**
